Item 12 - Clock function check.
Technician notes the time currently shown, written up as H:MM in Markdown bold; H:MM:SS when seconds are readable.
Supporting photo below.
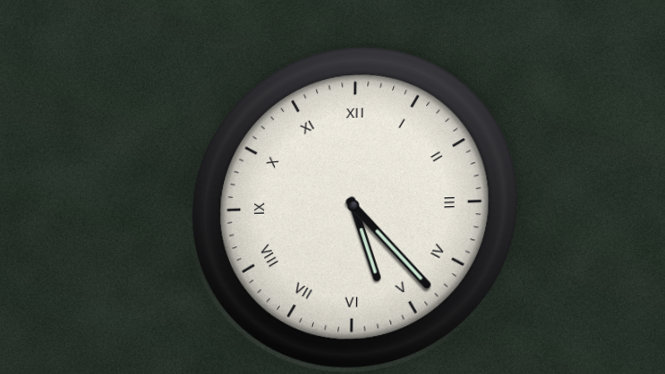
**5:23**
